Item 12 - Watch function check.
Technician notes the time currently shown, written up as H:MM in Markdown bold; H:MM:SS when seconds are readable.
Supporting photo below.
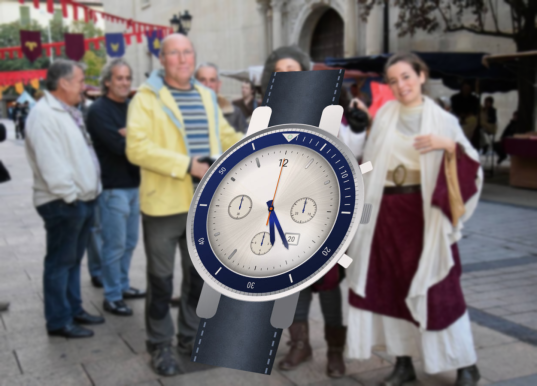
**5:24**
